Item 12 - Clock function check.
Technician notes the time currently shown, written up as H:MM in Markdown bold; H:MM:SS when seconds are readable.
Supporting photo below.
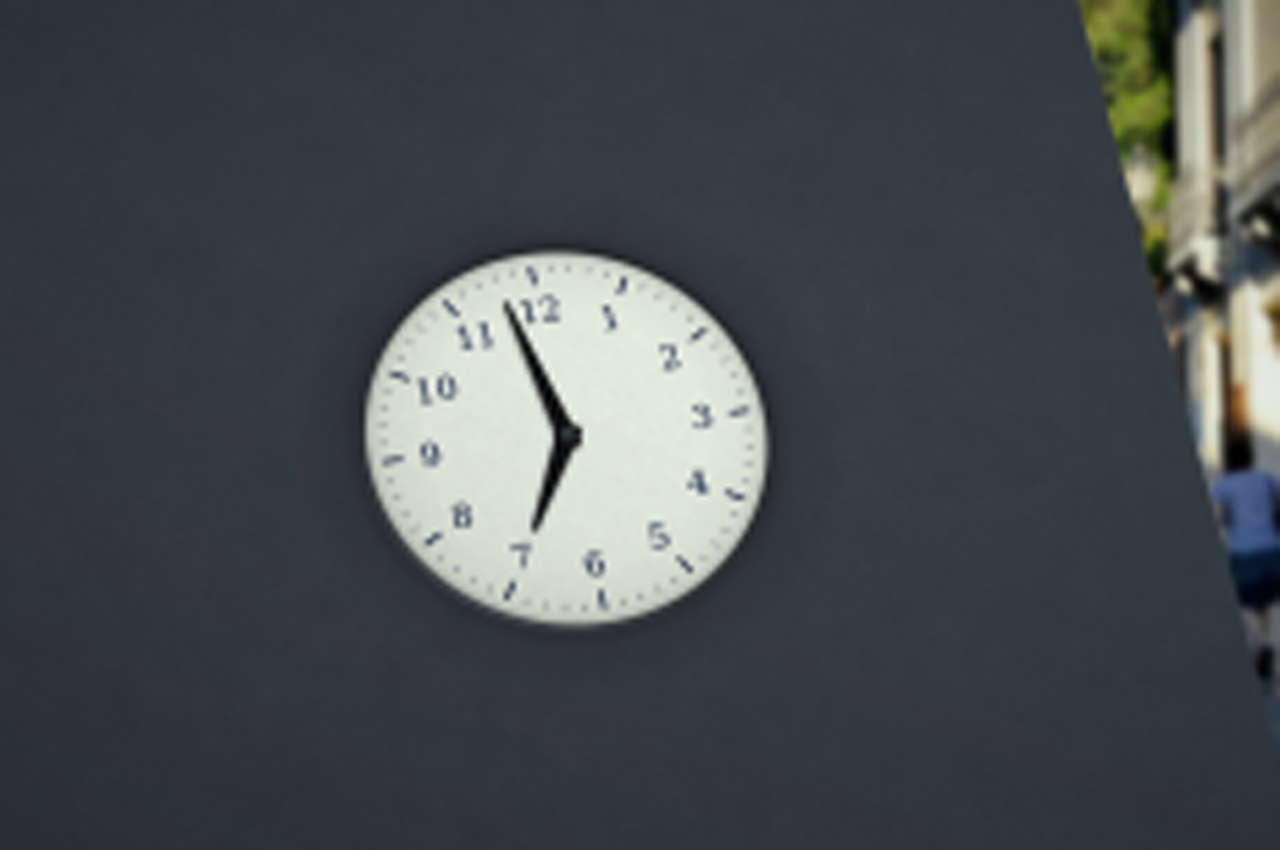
**6:58**
